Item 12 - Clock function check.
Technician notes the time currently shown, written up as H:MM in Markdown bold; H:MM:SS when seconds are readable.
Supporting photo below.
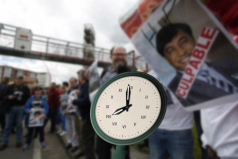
**7:59**
